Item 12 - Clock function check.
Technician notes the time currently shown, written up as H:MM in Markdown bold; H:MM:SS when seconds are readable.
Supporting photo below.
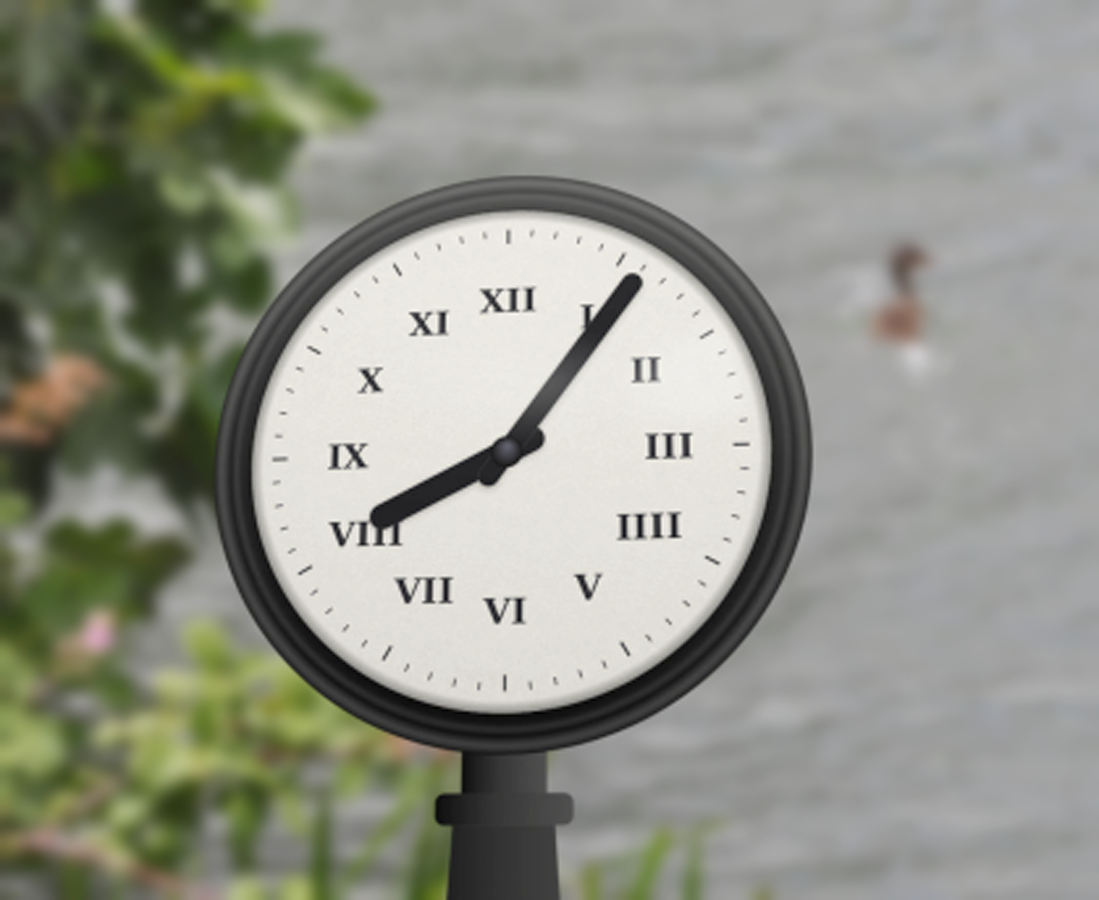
**8:06**
